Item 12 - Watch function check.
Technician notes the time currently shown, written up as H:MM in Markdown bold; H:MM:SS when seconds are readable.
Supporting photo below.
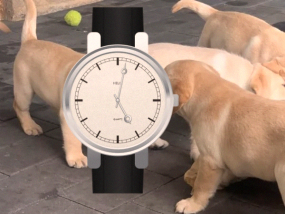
**5:02**
